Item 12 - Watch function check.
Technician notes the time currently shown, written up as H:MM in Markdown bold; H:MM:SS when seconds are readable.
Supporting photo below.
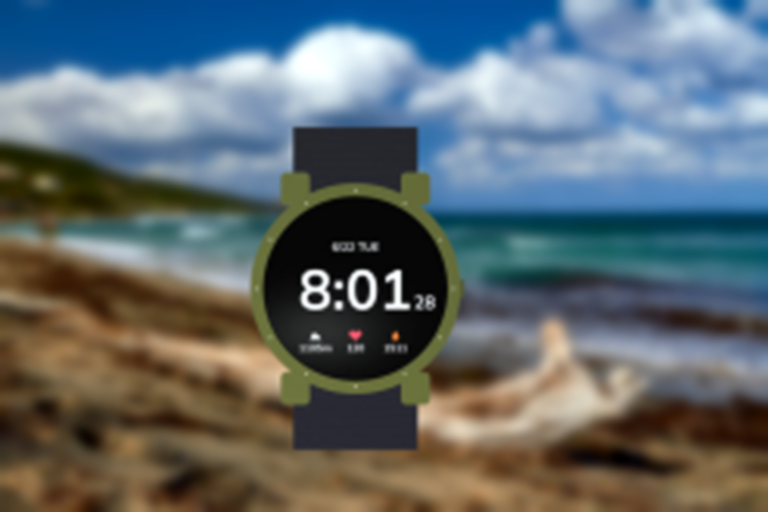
**8:01**
